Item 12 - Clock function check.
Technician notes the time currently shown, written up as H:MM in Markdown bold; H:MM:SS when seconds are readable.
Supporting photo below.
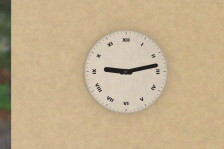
**9:13**
